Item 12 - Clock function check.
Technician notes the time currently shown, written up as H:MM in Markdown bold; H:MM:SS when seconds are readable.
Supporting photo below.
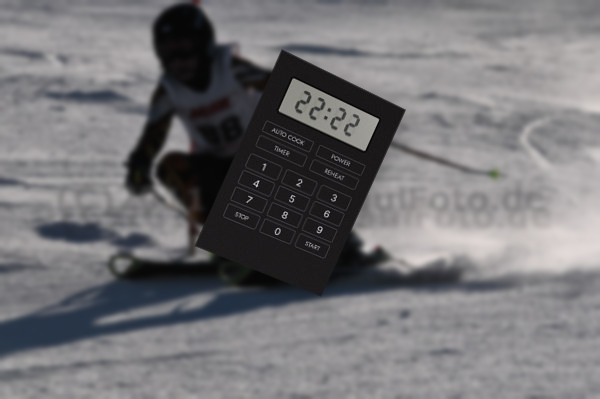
**22:22**
